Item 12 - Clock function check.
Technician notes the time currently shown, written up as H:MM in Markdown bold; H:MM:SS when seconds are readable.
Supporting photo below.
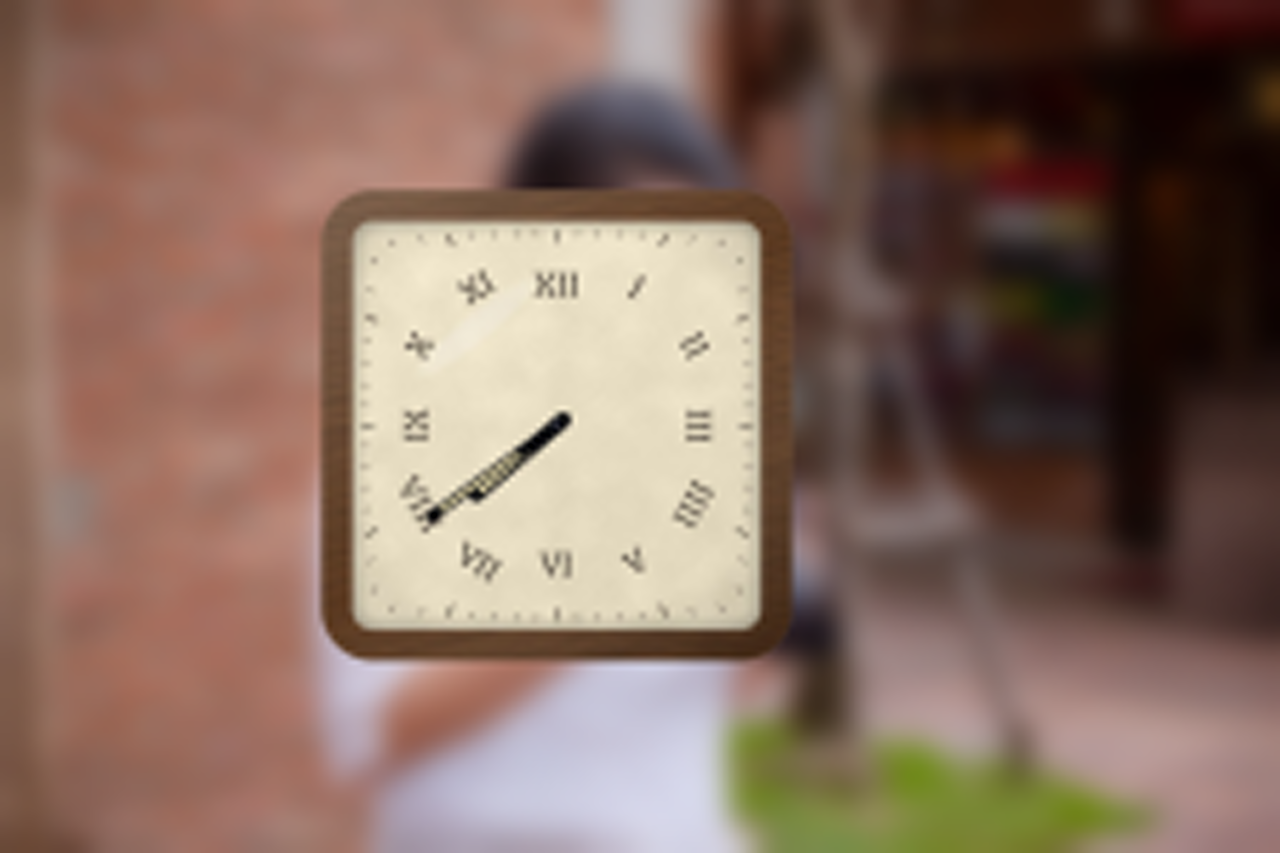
**7:39**
